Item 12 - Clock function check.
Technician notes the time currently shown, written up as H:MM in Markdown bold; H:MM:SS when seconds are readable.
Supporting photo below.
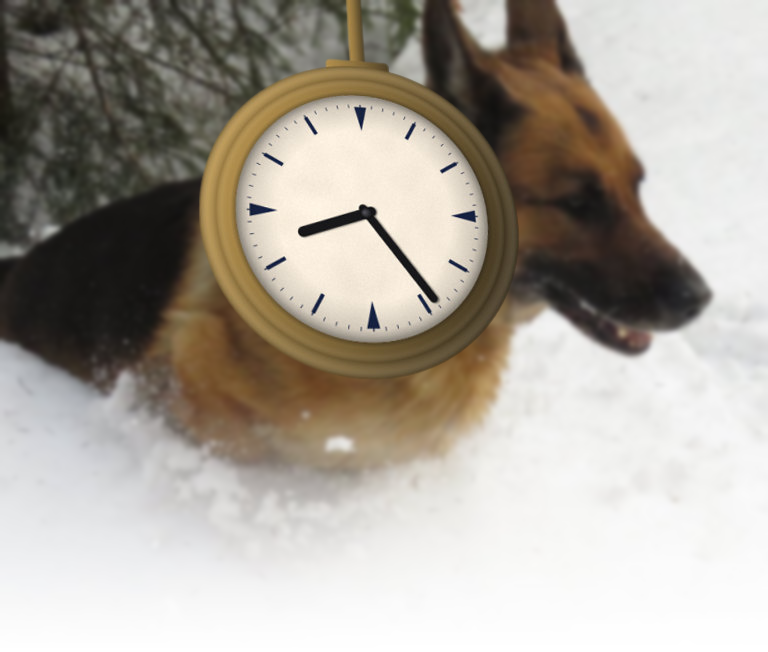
**8:24**
